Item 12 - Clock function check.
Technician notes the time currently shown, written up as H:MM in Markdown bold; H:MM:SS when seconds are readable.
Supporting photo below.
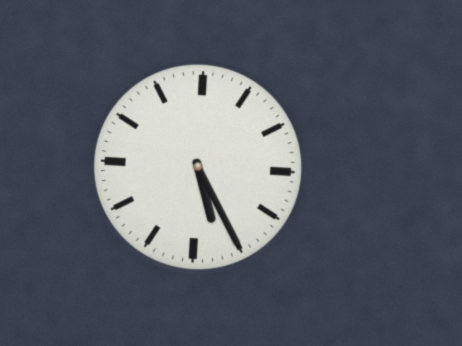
**5:25**
